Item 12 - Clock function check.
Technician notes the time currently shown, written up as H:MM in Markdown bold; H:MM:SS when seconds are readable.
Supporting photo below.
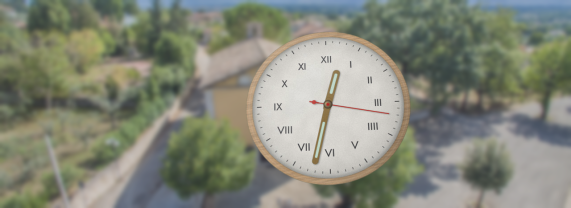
**12:32:17**
